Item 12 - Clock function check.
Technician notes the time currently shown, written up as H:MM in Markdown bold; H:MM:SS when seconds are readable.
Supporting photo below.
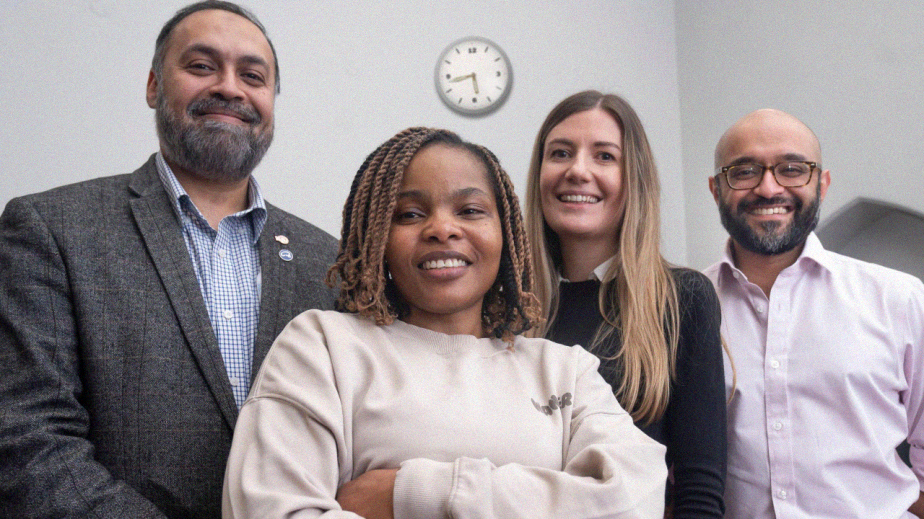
**5:43**
